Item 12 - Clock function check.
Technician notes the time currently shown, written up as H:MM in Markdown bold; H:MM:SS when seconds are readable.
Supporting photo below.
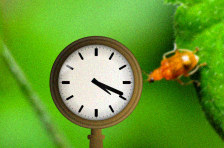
**4:19**
